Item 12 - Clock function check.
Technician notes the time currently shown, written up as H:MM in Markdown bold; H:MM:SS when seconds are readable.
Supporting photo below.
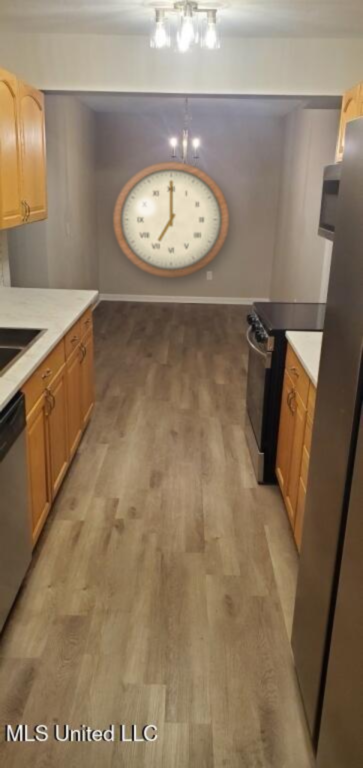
**7:00**
